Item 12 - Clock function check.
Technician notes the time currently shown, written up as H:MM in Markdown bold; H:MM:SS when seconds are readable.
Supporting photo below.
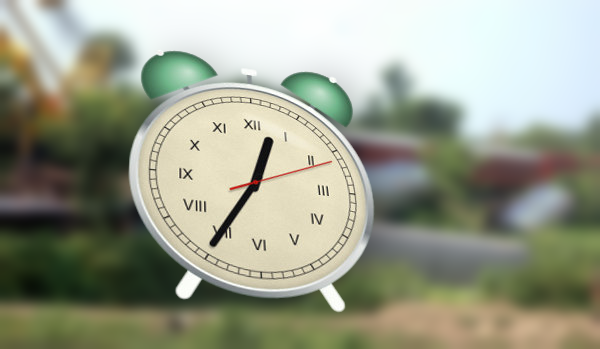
**12:35:11**
